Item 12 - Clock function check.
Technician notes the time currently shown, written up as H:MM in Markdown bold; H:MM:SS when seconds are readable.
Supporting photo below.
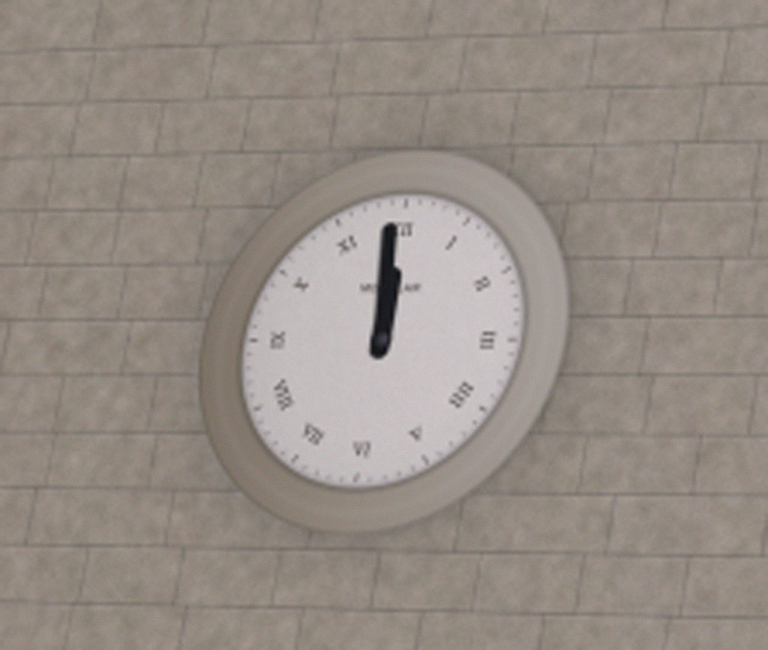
**11:59**
